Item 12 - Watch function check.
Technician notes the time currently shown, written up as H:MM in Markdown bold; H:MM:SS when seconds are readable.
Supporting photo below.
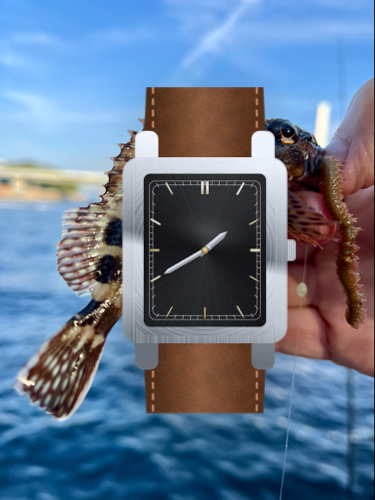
**1:40**
